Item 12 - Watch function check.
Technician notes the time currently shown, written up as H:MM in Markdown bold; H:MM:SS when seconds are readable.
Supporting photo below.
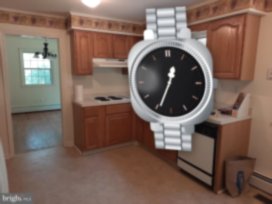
**12:34**
